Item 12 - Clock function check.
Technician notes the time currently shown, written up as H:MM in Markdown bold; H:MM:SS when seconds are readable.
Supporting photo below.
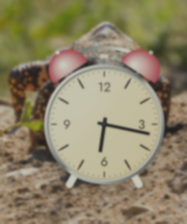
**6:17**
